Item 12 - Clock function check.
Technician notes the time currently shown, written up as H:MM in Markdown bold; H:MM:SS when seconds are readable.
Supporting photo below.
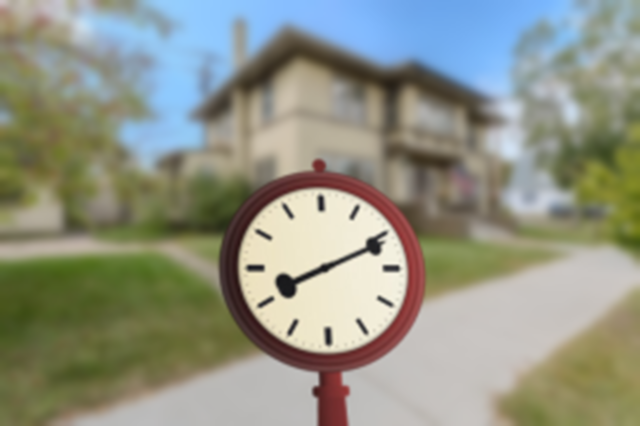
**8:11**
